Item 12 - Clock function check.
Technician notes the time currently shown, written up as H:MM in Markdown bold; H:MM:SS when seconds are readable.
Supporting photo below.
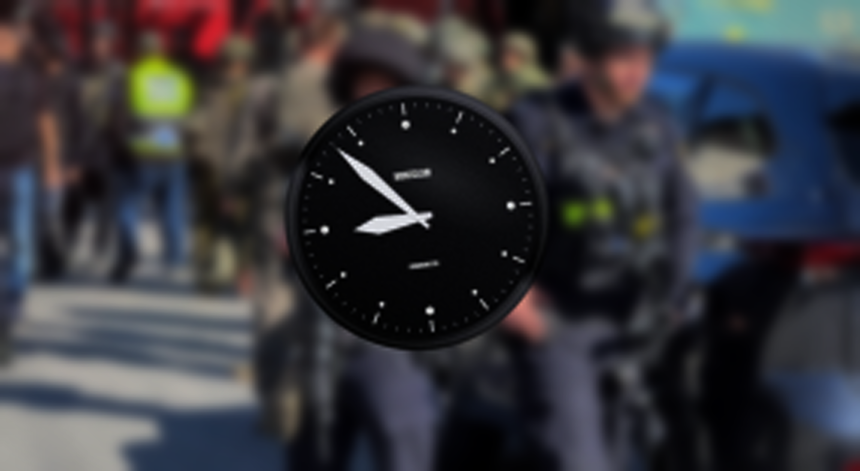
**8:53**
